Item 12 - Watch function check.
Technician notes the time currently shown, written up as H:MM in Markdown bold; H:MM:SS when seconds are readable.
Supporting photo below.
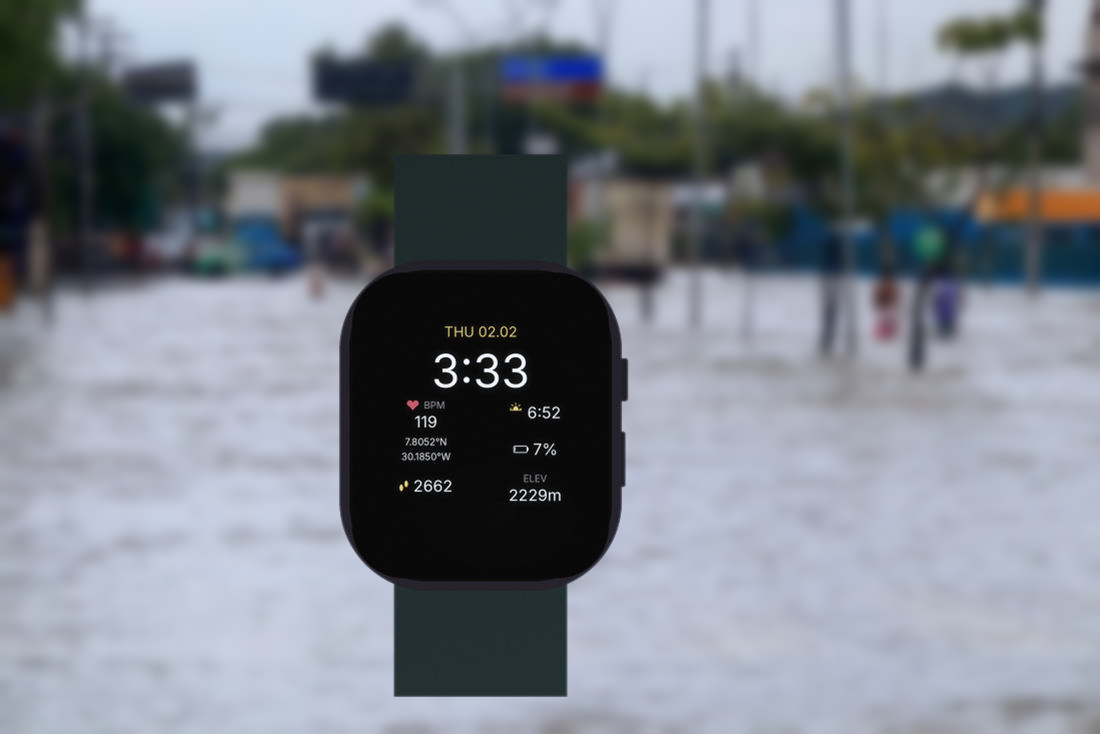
**3:33**
